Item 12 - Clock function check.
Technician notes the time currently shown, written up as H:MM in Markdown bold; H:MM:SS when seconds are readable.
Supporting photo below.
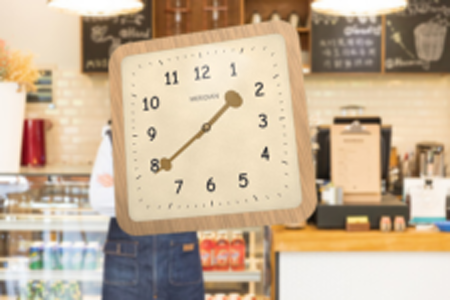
**1:39**
